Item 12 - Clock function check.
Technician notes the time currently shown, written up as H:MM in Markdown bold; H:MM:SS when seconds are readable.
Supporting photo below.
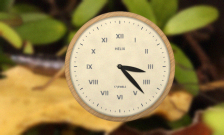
**3:23**
